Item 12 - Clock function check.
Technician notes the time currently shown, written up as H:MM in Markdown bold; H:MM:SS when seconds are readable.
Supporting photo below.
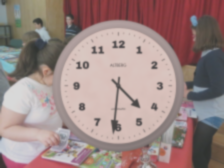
**4:31**
